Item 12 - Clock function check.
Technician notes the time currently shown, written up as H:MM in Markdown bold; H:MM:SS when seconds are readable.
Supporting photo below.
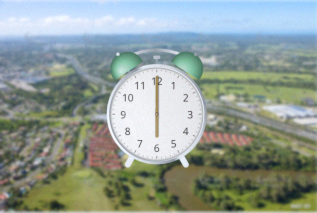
**6:00**
